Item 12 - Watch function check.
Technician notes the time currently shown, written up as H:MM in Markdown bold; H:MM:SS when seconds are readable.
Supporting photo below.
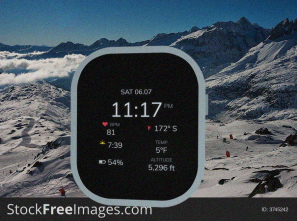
**11:17**
